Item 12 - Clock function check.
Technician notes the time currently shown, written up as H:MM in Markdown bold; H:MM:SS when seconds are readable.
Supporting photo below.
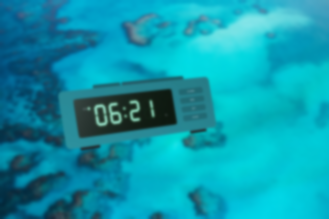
**6:21**
